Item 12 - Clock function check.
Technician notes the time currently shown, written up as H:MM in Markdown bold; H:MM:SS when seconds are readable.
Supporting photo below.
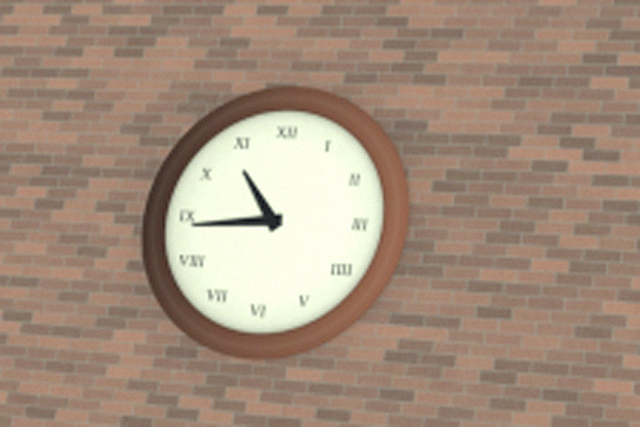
**10:44**
